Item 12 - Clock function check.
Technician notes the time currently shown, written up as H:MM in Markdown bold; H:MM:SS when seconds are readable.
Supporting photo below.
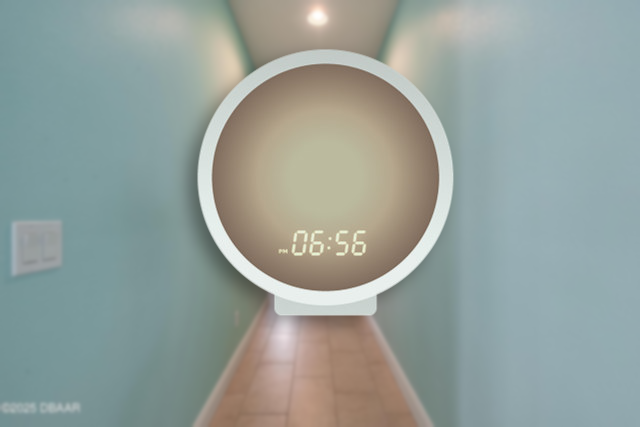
**6:56**
